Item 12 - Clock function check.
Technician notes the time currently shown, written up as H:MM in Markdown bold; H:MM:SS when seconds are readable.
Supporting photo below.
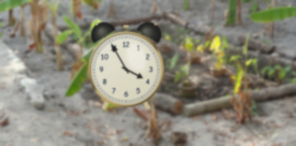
**3:55**
